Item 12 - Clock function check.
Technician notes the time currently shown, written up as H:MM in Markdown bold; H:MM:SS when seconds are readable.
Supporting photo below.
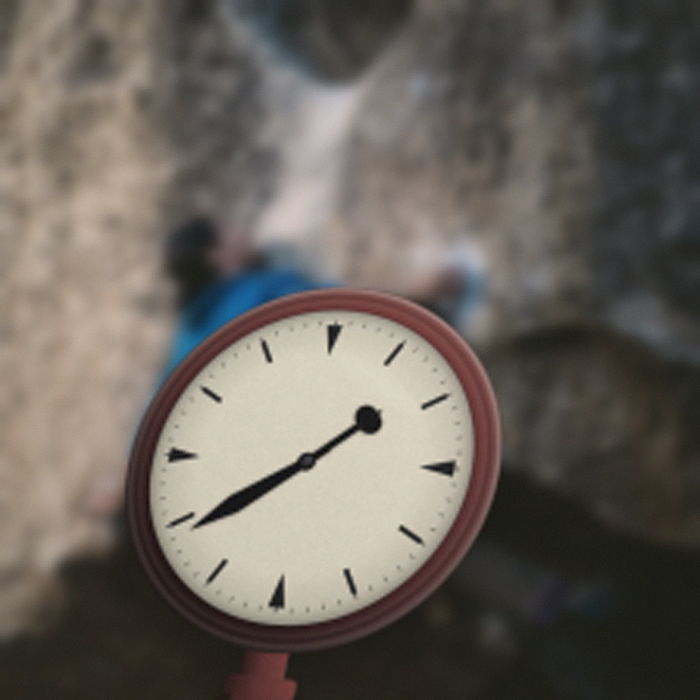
**1:39**
